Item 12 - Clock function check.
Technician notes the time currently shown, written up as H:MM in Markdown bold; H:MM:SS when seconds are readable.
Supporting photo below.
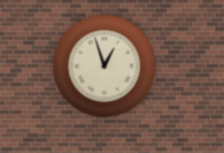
**12:57**
